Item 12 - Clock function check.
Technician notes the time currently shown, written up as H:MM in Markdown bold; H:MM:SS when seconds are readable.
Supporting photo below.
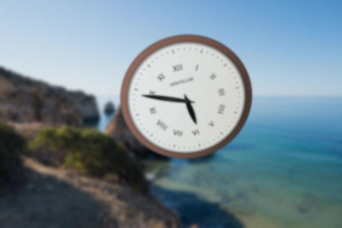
**5:49**
